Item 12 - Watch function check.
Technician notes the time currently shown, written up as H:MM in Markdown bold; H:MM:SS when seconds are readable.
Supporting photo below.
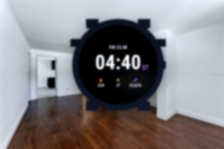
**4:40**
